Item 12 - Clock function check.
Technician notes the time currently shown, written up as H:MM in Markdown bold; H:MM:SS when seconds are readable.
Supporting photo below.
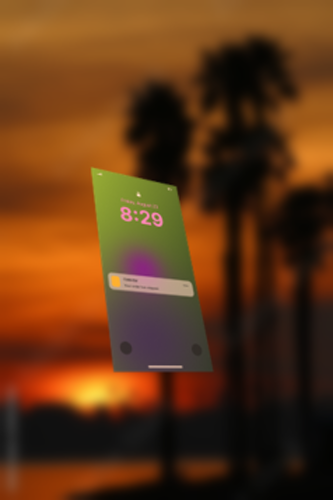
**8:29**
